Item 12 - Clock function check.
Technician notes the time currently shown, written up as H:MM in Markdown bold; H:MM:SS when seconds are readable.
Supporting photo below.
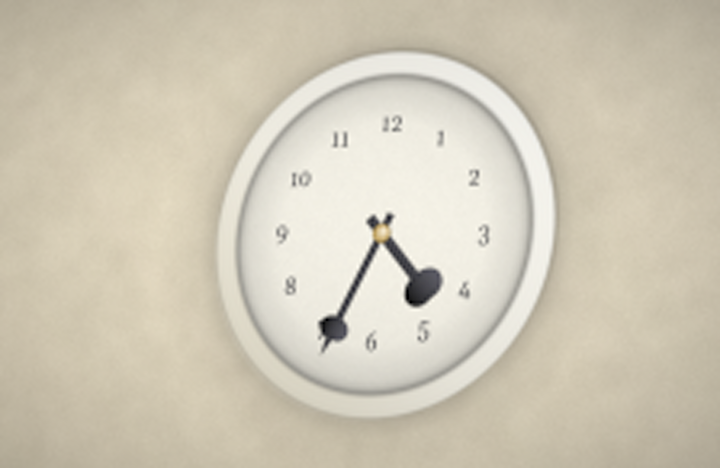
**4:34**
